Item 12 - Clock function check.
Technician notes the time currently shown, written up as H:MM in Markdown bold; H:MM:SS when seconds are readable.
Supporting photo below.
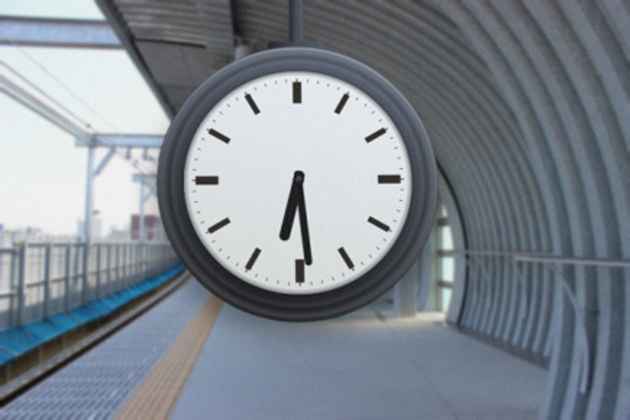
**6:29**
